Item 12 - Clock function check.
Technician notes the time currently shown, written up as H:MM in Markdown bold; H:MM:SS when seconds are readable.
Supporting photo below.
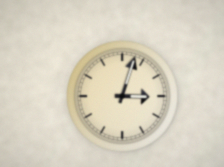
**3:03**
